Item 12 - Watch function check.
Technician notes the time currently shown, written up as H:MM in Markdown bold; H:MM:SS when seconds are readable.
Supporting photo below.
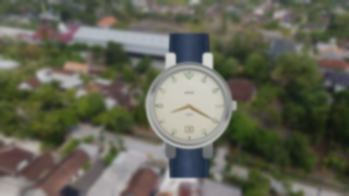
**8:20**
